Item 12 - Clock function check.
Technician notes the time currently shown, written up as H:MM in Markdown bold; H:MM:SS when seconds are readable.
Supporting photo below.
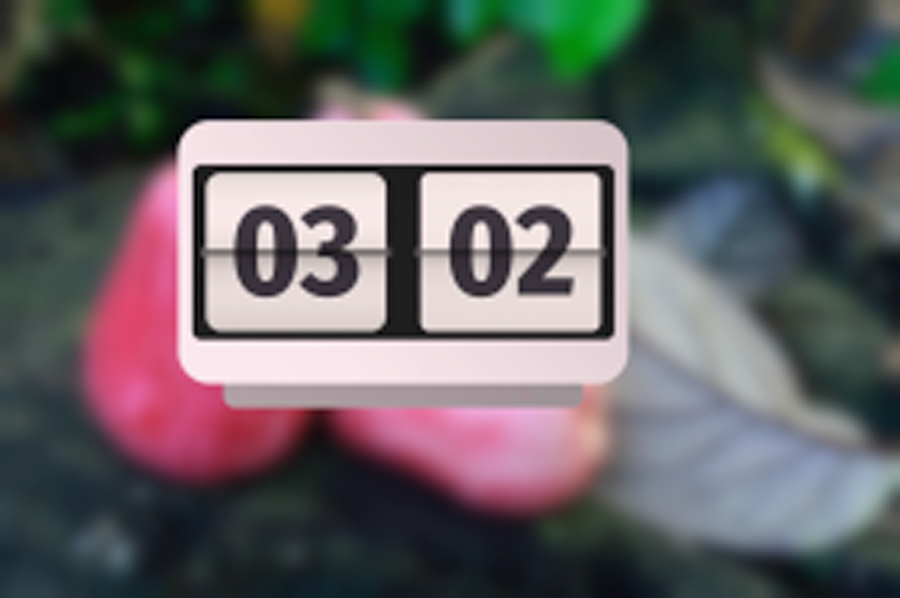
**3:02**
